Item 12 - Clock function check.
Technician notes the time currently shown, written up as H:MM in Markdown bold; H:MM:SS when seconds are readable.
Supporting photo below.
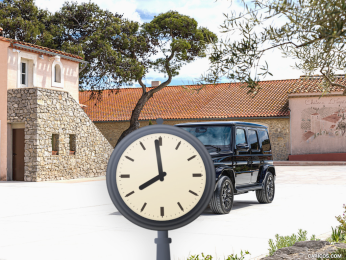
**7:59**
